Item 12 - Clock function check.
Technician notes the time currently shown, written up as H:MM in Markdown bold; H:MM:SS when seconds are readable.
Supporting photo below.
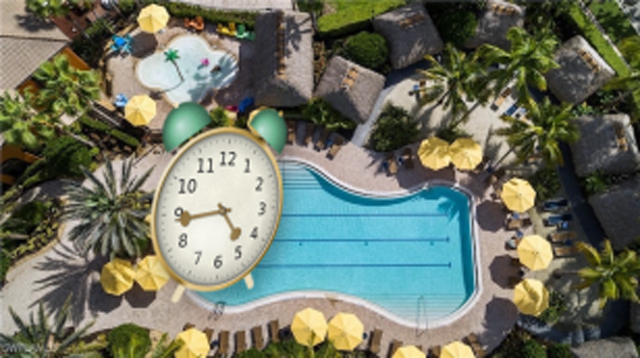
**4:44**
